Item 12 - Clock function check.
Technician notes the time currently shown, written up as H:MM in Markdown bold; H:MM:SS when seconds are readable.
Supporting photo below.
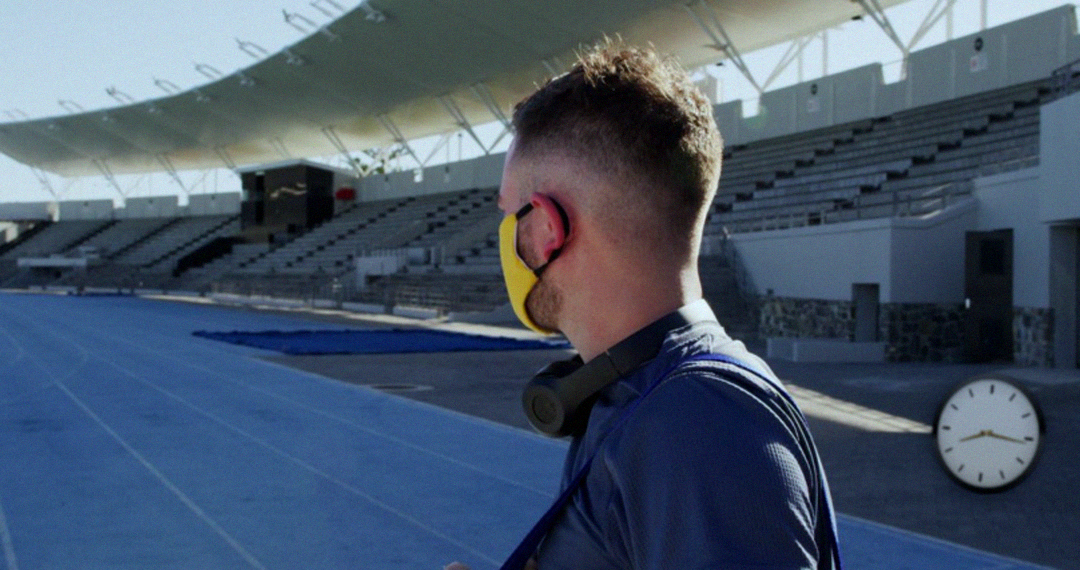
**8:16**
